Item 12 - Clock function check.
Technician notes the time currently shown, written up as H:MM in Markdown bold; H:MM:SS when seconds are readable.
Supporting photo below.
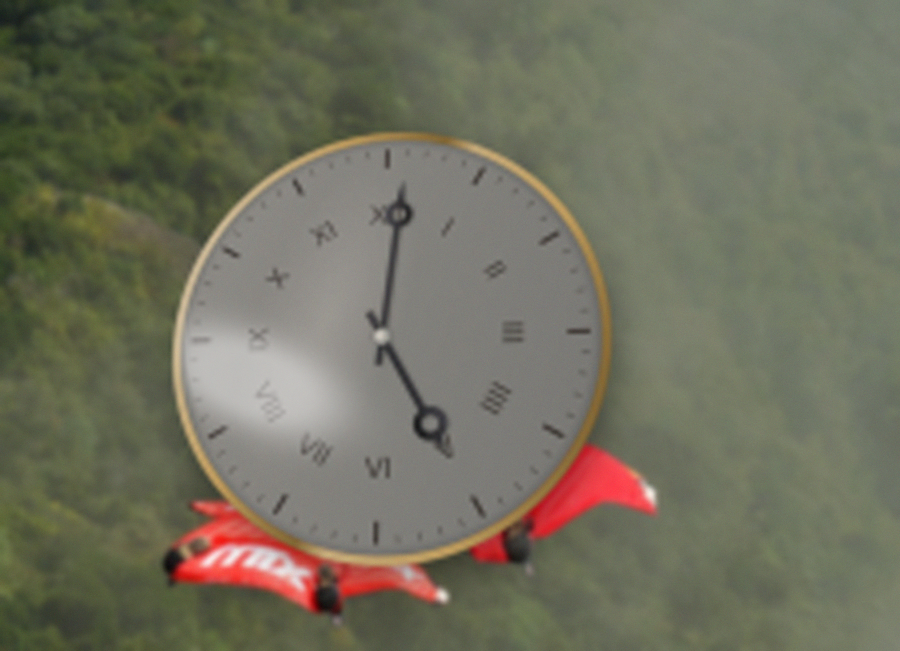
**5:01**
